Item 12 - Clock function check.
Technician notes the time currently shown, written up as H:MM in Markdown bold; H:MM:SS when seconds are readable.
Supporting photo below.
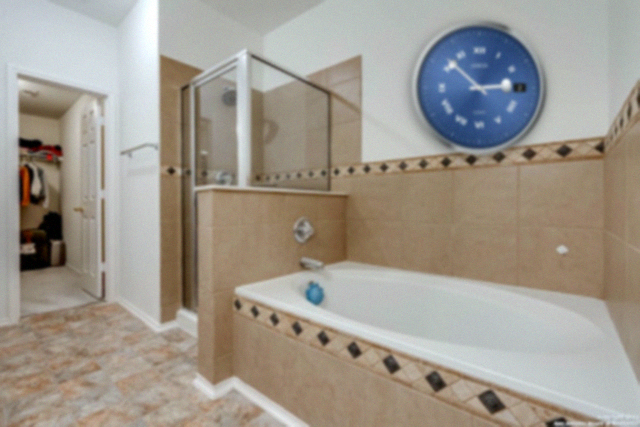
**2:52**
